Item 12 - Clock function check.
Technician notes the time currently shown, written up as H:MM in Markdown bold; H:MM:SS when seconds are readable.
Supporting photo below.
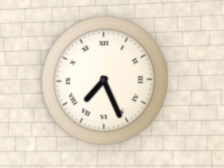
**7:26**
